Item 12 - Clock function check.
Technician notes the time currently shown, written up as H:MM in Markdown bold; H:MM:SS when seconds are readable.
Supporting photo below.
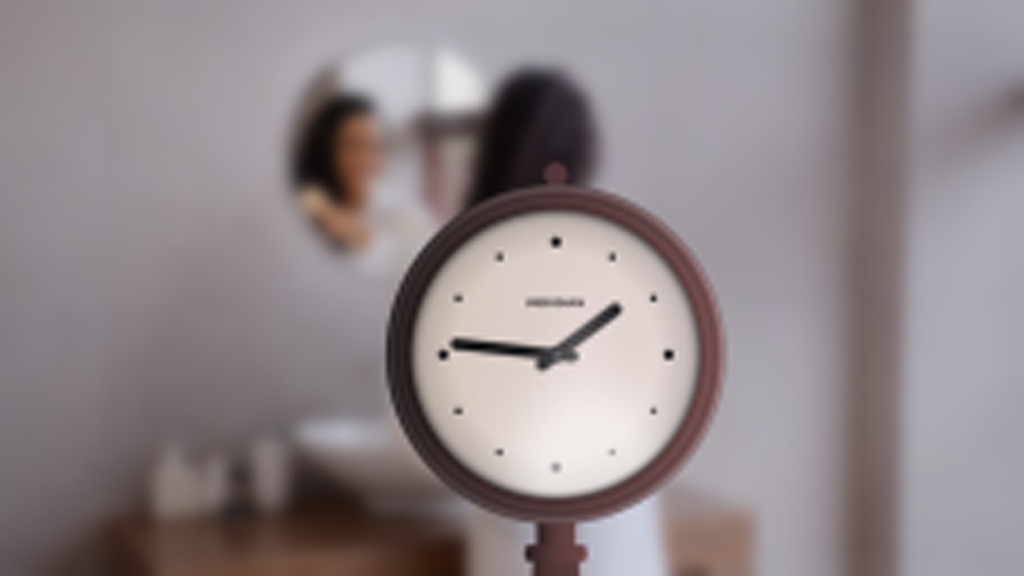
**1:46**
